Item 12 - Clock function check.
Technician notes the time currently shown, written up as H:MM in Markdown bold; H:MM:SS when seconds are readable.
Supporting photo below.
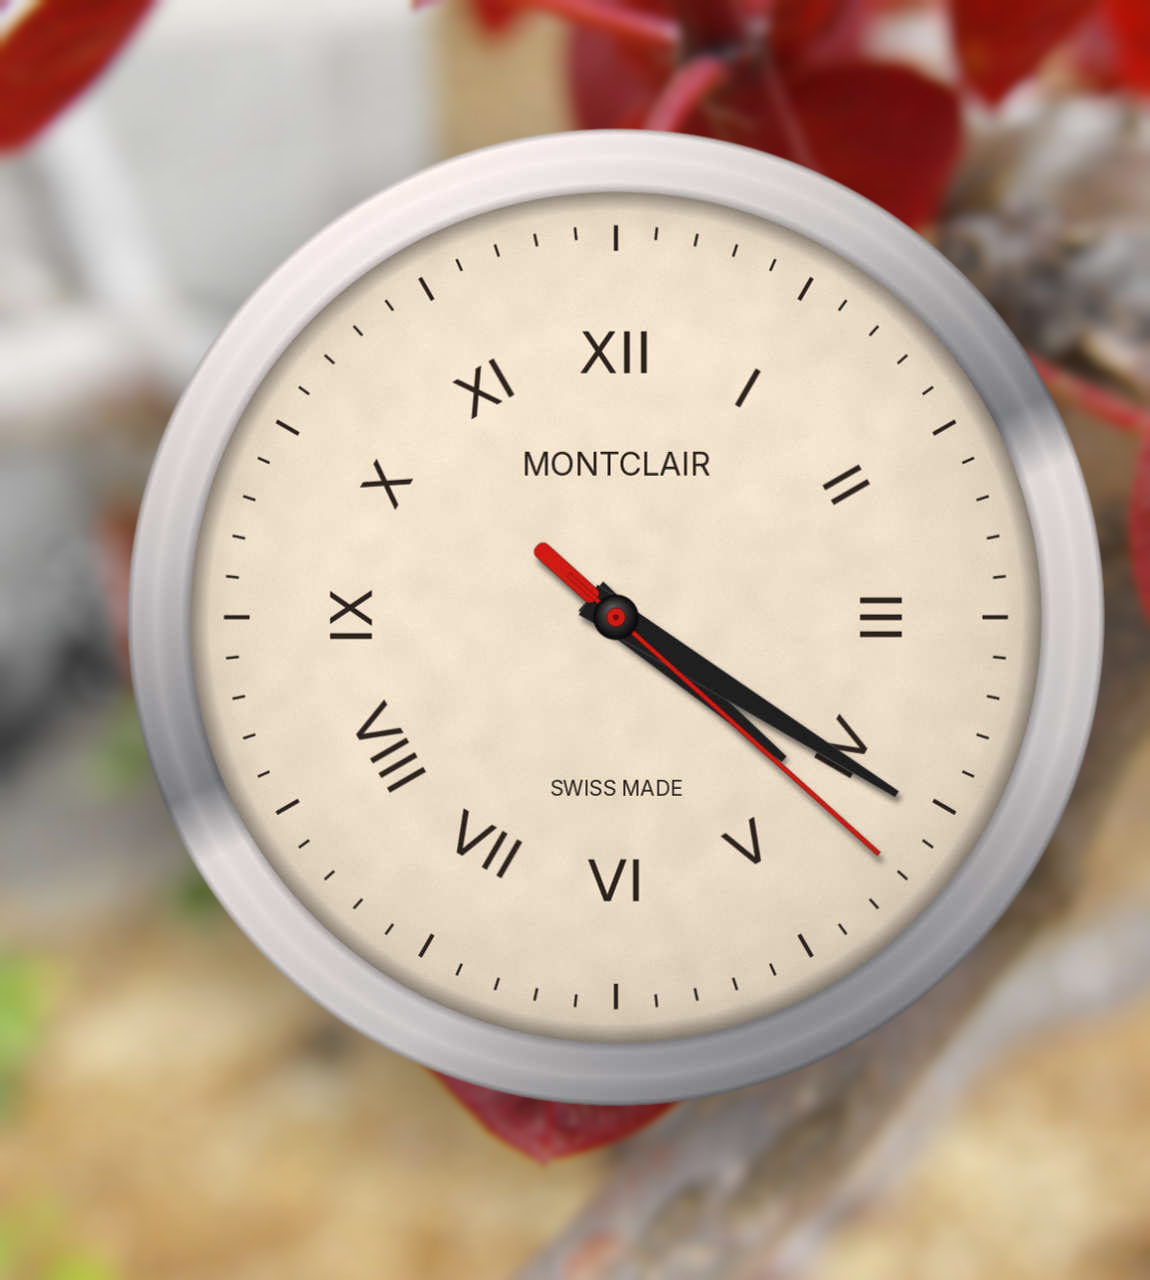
**4:20:22**
